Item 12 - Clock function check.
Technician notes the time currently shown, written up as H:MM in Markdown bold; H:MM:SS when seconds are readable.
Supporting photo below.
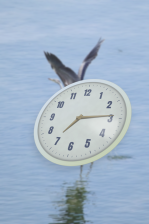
**7:14**
